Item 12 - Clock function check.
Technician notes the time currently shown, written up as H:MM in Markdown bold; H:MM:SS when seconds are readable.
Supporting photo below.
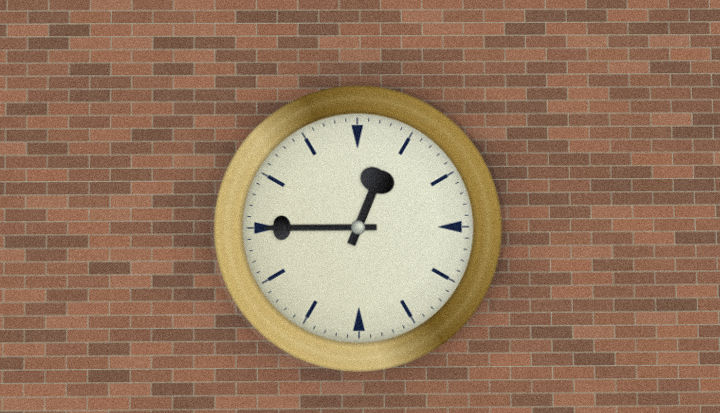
**12:45**
